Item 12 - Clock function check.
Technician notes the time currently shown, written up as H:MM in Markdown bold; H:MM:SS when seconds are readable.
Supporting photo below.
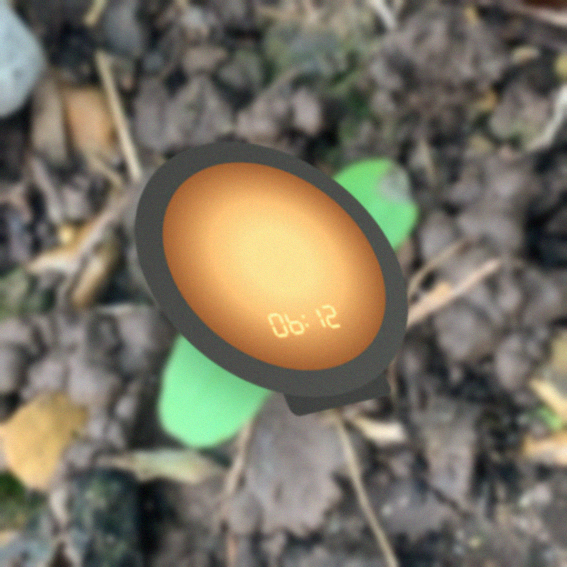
**6:12**
